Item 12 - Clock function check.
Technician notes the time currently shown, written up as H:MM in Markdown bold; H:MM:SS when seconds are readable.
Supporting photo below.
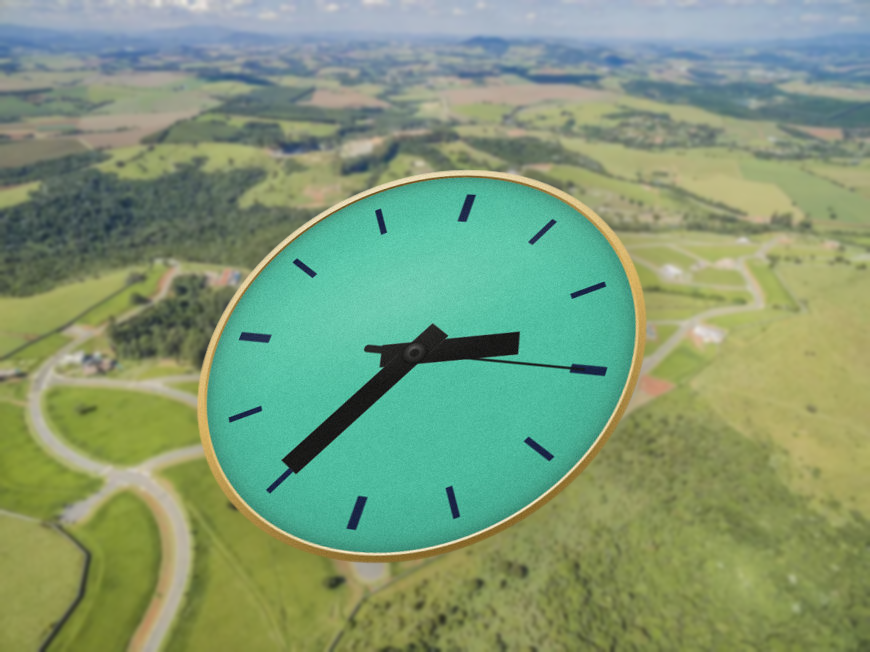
**2:35:15**
